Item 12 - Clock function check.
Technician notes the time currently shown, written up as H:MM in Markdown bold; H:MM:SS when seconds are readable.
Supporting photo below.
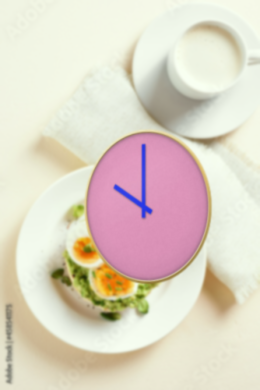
**10:00**
